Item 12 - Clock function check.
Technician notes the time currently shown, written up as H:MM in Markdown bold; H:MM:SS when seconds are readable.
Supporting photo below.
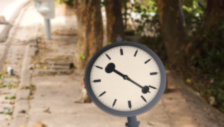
**10:22**
